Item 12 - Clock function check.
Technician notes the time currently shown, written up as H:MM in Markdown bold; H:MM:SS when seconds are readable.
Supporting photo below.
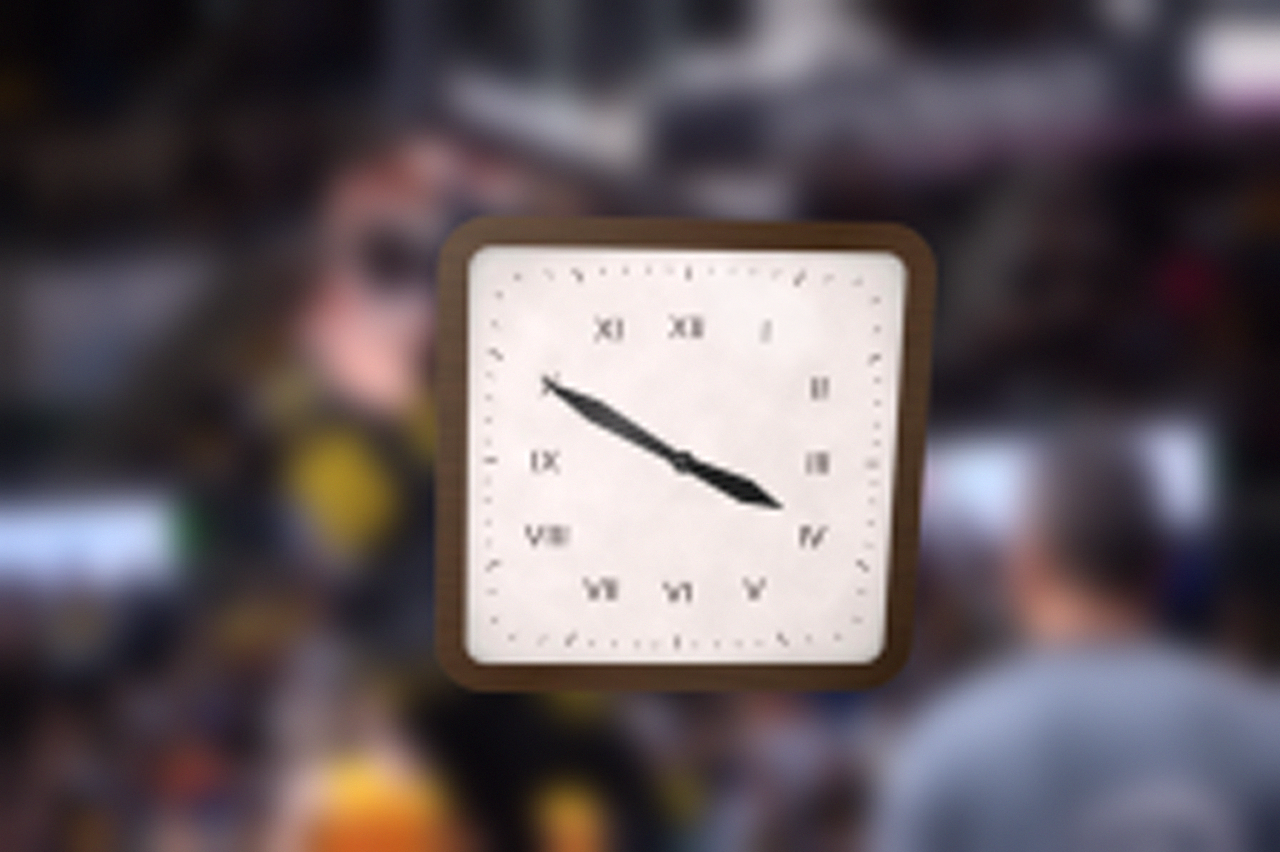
**3:50**
